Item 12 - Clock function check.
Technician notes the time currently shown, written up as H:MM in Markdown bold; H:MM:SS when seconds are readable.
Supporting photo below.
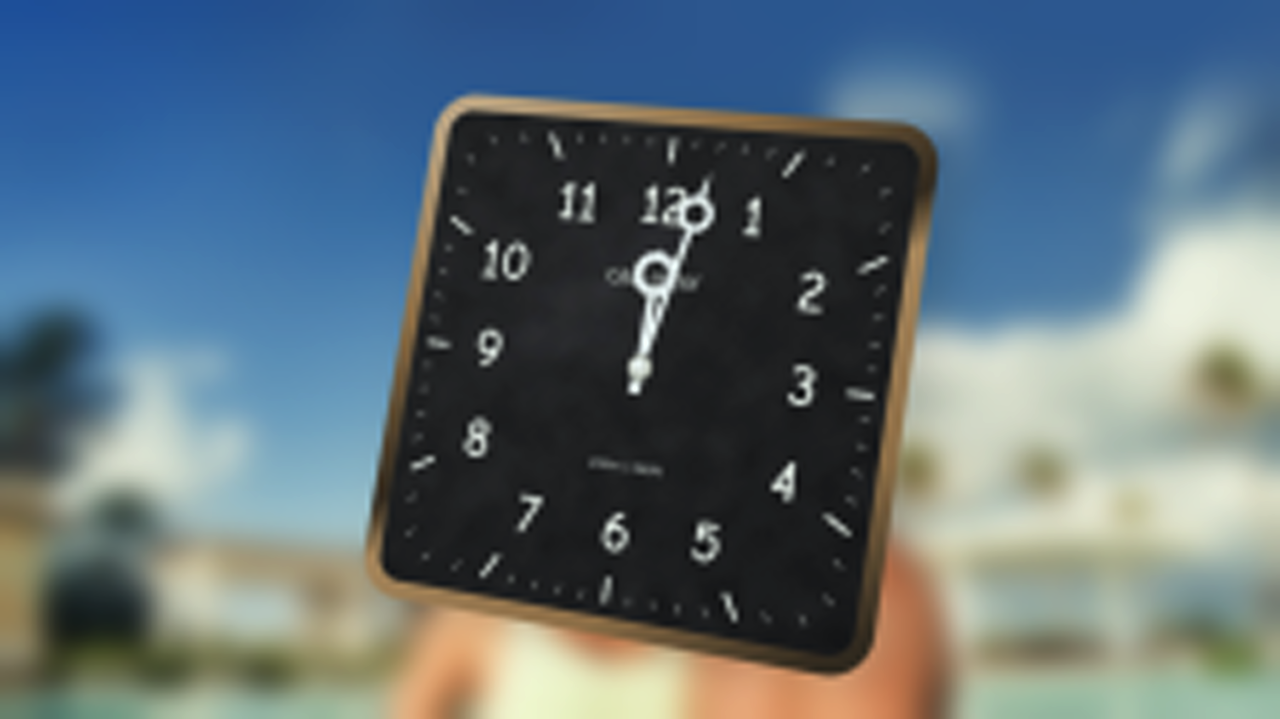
**12:02**
